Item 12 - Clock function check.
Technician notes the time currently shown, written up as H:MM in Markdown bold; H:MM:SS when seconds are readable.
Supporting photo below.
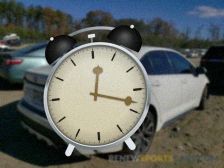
**12:18**
